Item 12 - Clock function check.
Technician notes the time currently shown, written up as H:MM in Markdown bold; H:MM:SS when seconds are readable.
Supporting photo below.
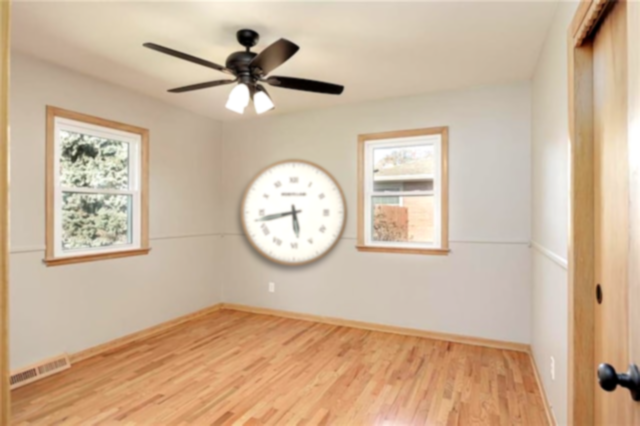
**5:43**
